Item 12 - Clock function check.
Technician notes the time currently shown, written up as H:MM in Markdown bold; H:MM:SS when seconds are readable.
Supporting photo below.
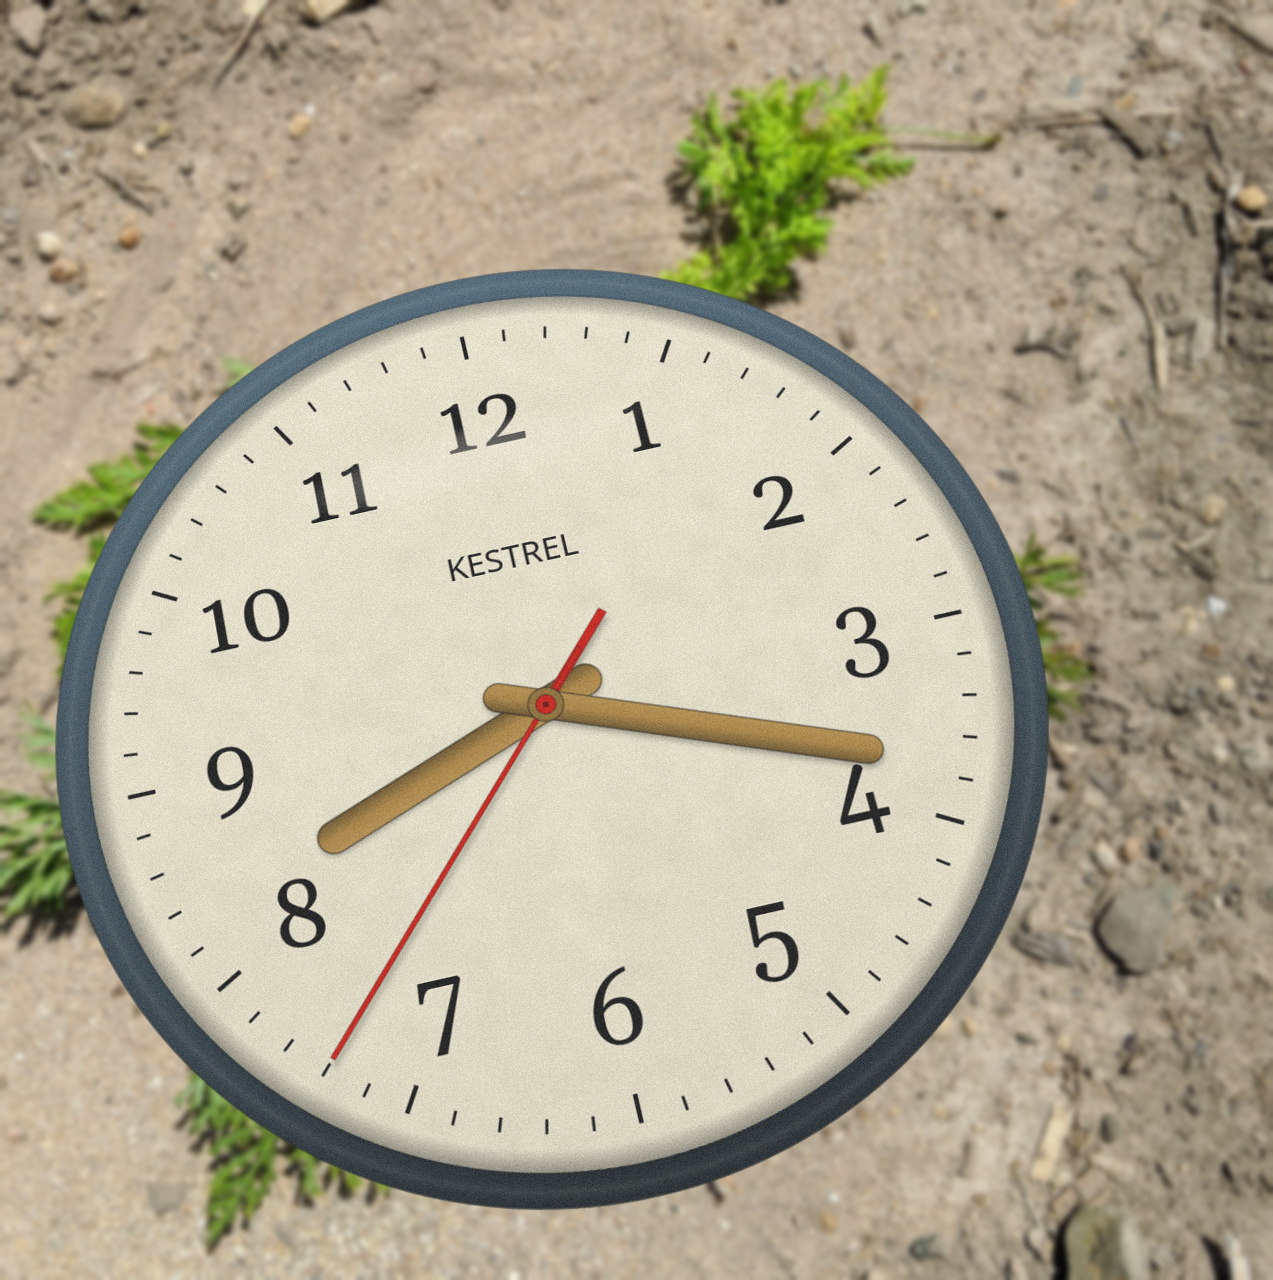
**8:18:37**
